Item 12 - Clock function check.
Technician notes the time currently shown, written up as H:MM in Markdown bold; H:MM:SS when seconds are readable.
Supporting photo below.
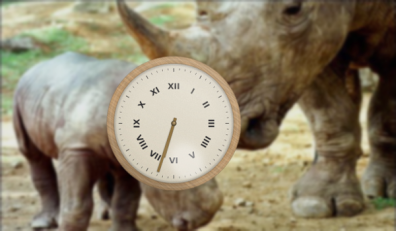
**6:33**
